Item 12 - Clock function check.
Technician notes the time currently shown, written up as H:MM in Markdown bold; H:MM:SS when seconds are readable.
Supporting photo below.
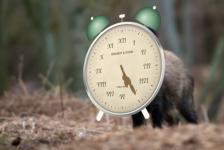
**5:25**
